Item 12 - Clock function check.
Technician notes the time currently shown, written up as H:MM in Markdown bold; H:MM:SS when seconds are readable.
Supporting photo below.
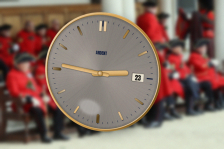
**2:46**
